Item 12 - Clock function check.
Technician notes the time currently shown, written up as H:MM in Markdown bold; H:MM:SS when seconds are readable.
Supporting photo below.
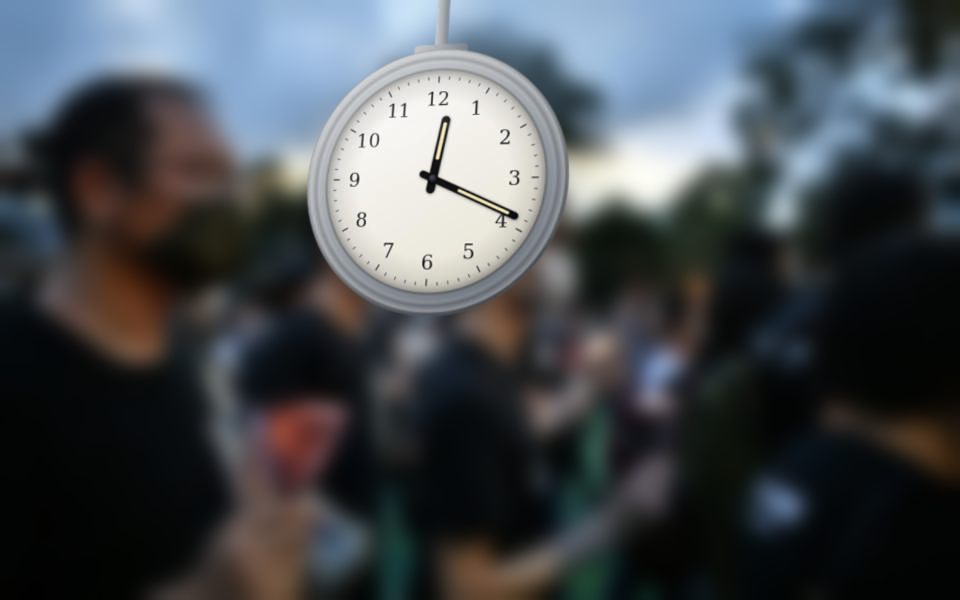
**12:19**
